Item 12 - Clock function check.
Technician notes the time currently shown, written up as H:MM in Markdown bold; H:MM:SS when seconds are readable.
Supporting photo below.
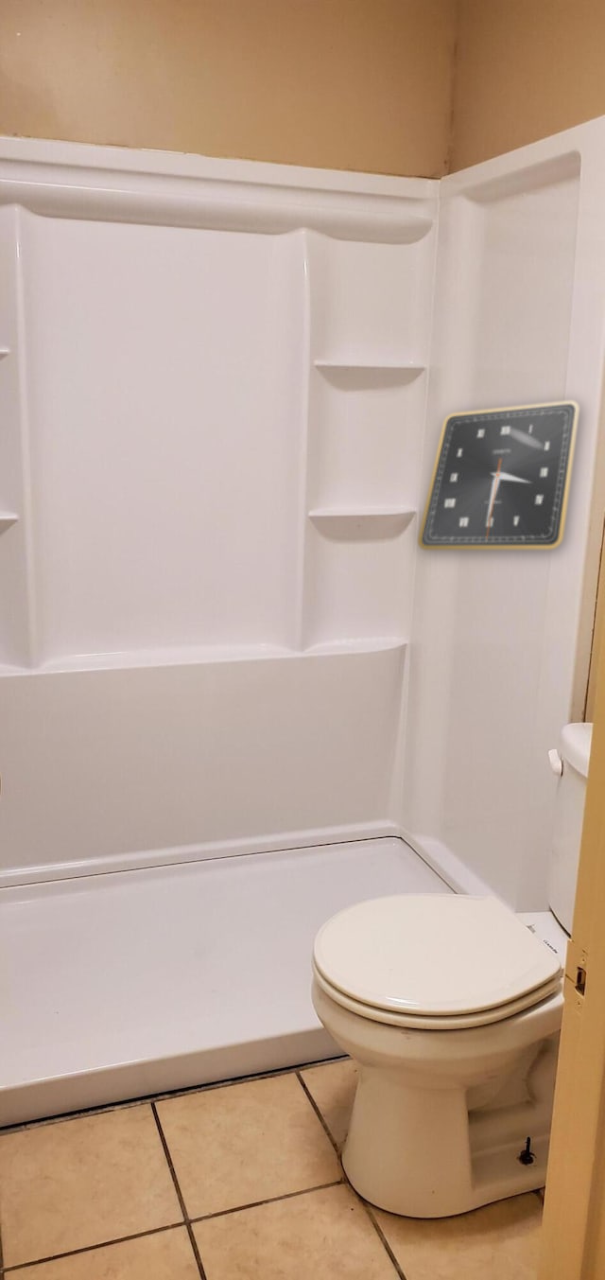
**3:30:30**
